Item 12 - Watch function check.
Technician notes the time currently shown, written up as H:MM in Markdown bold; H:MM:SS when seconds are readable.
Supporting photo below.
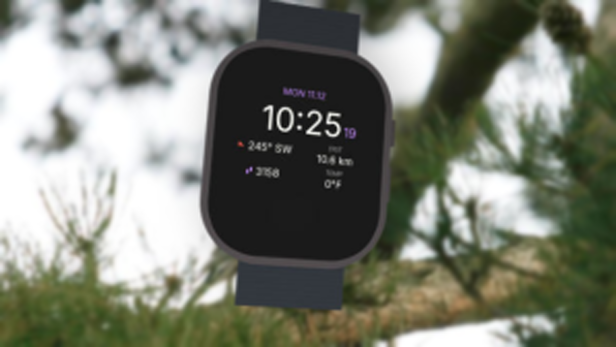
**10:25**
